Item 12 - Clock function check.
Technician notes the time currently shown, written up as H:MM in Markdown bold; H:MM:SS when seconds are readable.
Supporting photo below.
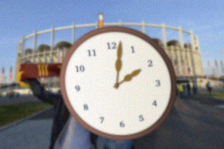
**2:02**
